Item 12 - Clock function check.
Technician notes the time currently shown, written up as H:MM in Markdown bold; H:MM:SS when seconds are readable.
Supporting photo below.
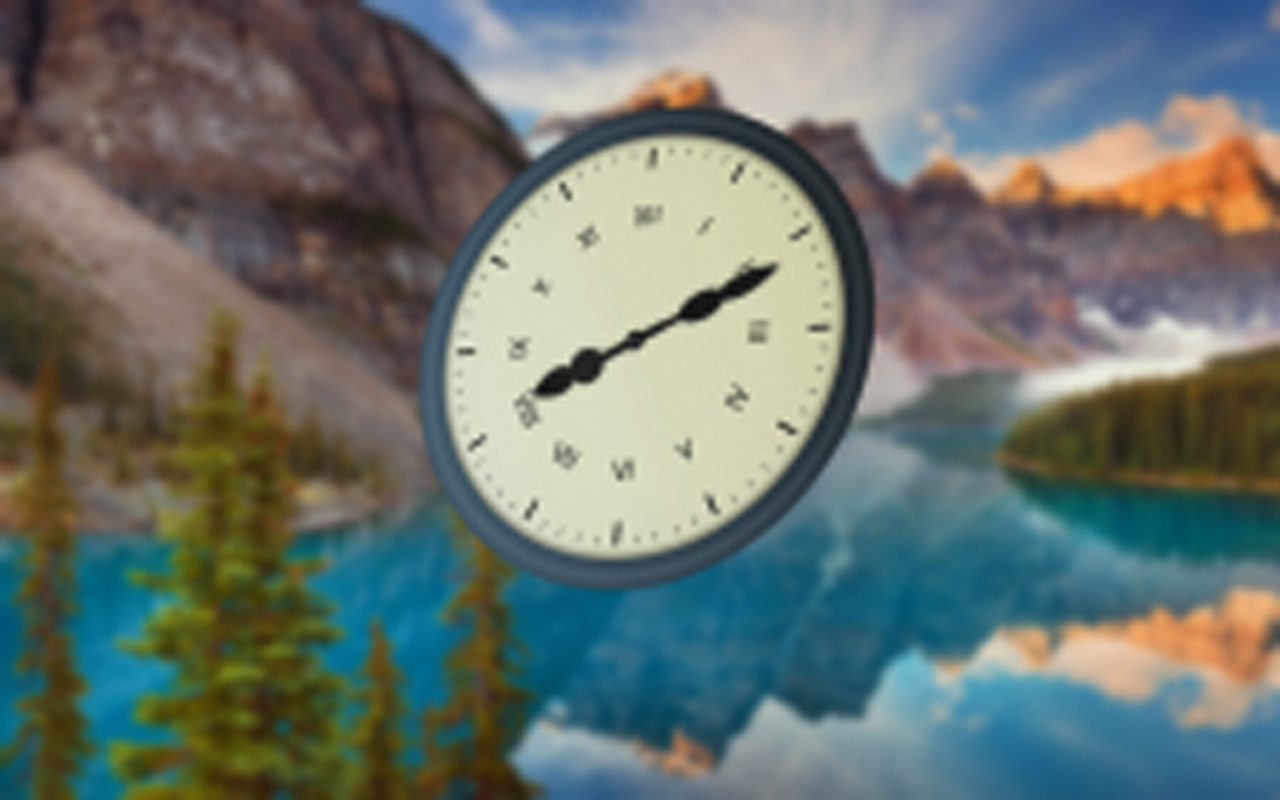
**8:11**
